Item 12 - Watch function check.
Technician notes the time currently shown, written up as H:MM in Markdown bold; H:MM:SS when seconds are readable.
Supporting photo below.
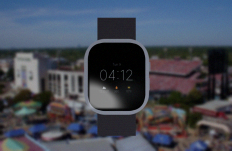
**4:12**
